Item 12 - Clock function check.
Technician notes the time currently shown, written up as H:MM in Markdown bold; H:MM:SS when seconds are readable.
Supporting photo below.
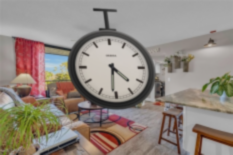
**4:31**
